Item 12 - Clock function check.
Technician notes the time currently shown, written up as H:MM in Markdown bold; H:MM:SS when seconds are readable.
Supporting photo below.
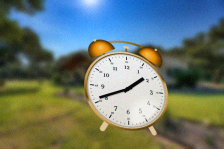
**1:41**
